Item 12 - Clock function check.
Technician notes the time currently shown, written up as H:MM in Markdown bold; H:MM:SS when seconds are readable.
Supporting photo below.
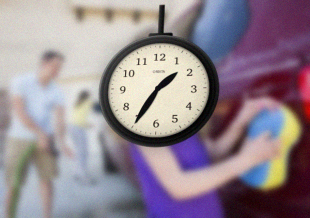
**1:35**
